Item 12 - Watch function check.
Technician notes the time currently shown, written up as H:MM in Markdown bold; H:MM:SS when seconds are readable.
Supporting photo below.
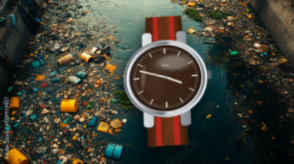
**3:48**
